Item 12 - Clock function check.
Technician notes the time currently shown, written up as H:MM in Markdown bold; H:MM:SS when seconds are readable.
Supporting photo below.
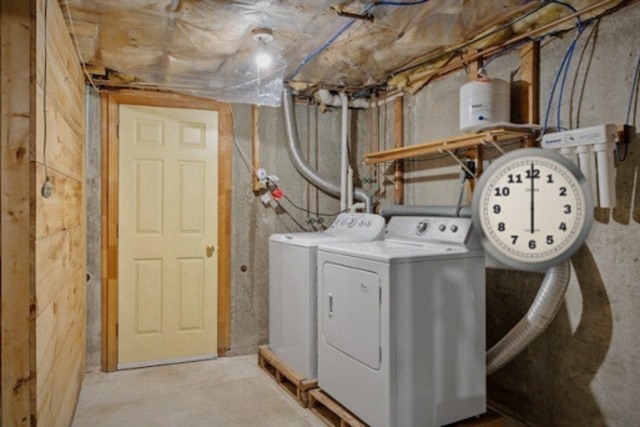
**6:00**
